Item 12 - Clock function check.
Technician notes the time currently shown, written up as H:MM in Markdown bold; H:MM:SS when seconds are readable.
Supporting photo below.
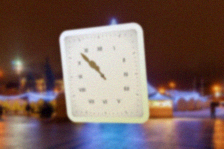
**10:53**
